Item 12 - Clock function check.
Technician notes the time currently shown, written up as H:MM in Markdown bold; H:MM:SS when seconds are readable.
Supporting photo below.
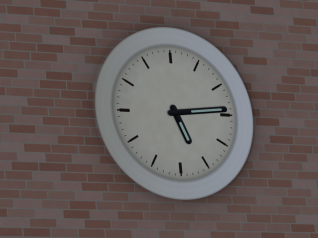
**5:14**
